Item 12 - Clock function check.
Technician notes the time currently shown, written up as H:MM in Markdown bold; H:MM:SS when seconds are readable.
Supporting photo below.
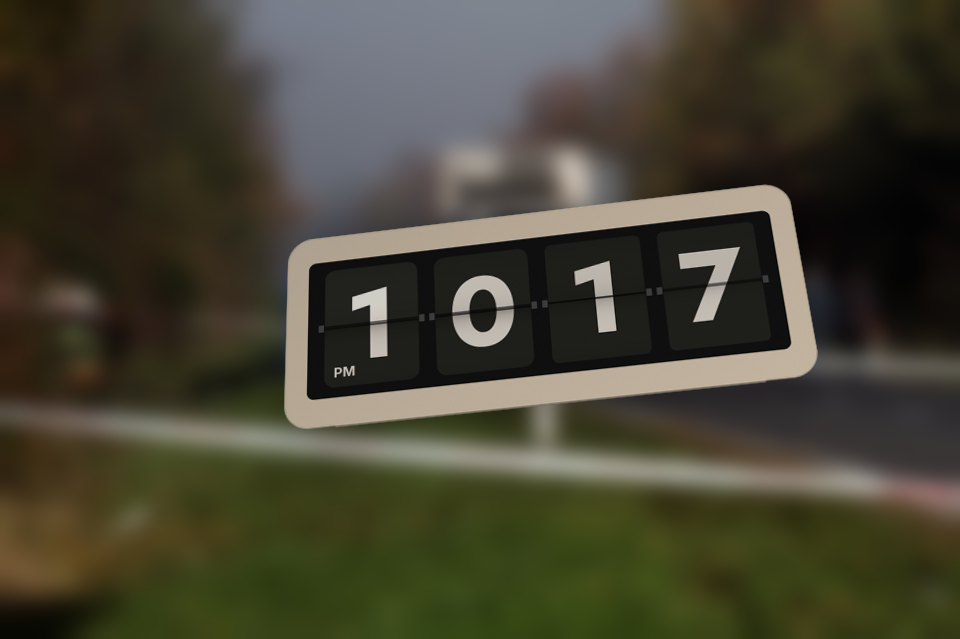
**10:17**
